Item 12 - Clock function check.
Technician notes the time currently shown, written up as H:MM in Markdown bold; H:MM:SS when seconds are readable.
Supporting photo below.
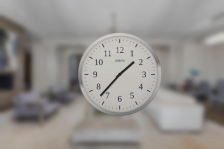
**1:37**
